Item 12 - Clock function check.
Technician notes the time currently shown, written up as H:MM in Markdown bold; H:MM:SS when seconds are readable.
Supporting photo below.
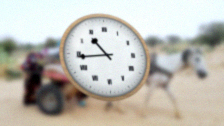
**10:44**
